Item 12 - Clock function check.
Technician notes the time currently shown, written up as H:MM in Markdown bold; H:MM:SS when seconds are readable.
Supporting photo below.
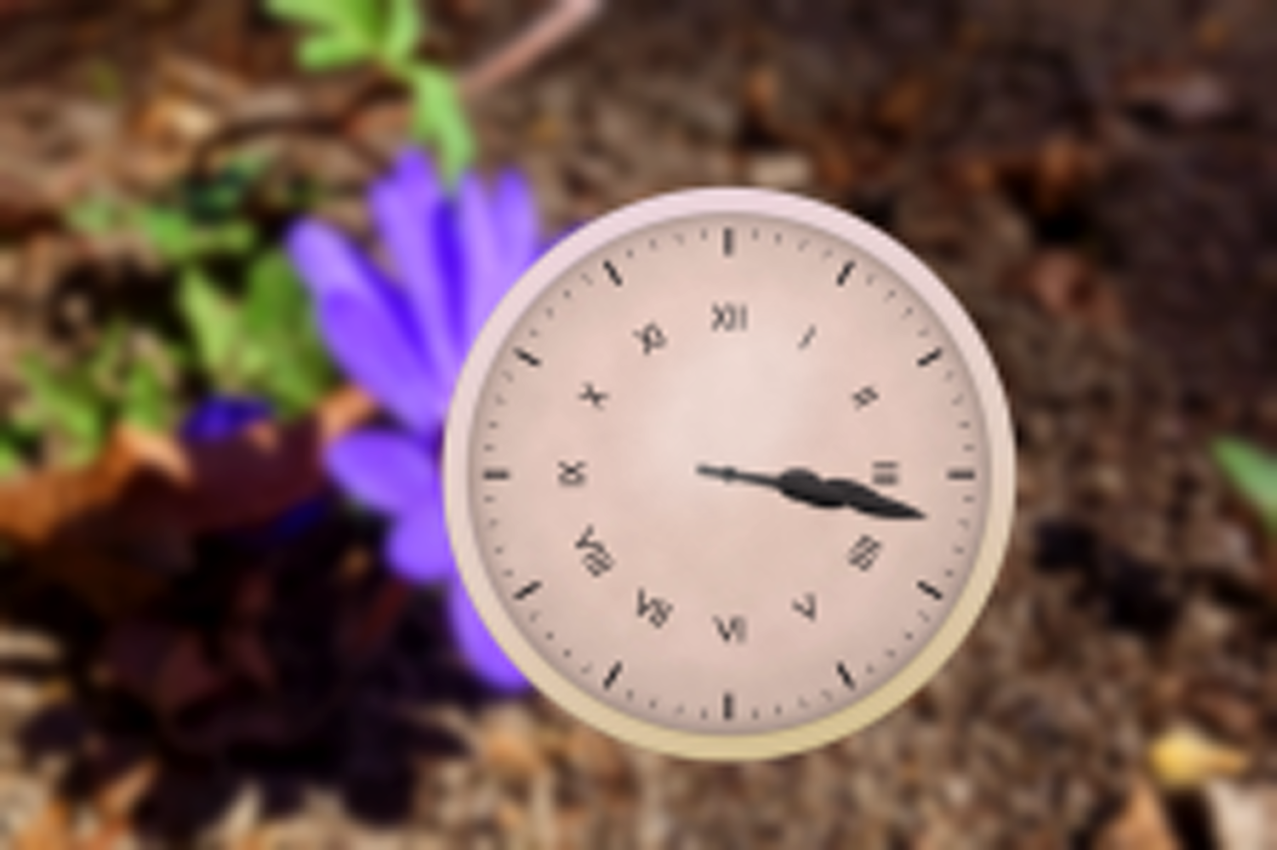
**3:17**
